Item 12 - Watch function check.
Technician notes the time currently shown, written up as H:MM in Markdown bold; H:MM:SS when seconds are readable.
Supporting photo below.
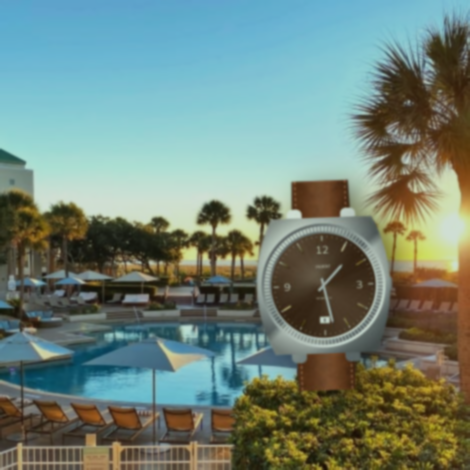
**1:28**
